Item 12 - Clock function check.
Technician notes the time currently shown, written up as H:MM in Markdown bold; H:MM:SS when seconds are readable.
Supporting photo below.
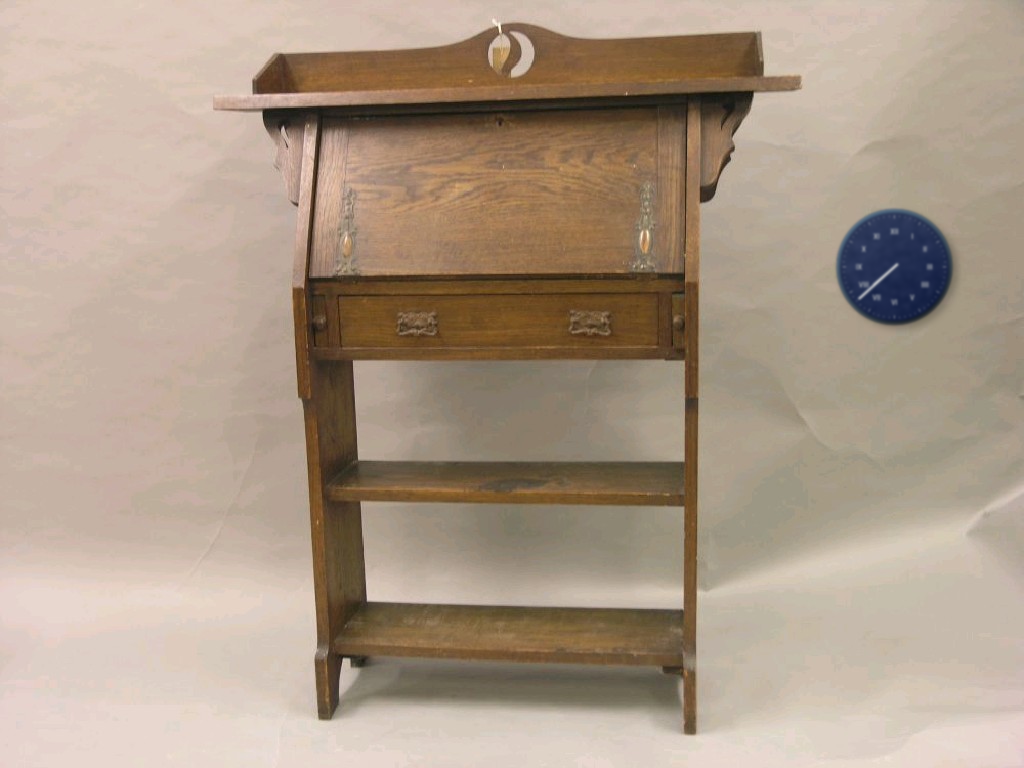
**7:38**
